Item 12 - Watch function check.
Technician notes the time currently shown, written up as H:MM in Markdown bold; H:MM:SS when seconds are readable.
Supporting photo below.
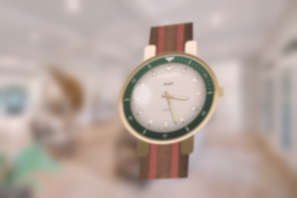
**3:27**
